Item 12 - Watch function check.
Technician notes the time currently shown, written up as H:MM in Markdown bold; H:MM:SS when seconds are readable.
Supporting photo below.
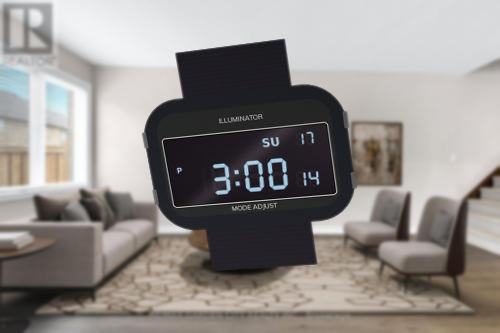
**3:00:14**
